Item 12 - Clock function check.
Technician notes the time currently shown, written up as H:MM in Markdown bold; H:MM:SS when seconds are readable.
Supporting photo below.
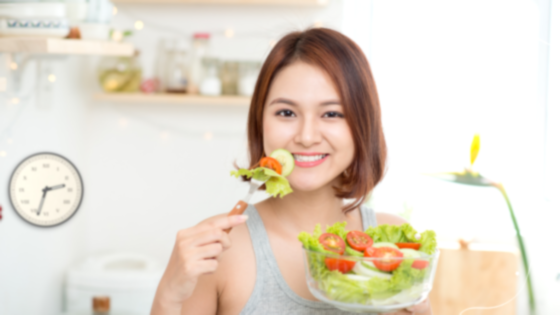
**2:33**
